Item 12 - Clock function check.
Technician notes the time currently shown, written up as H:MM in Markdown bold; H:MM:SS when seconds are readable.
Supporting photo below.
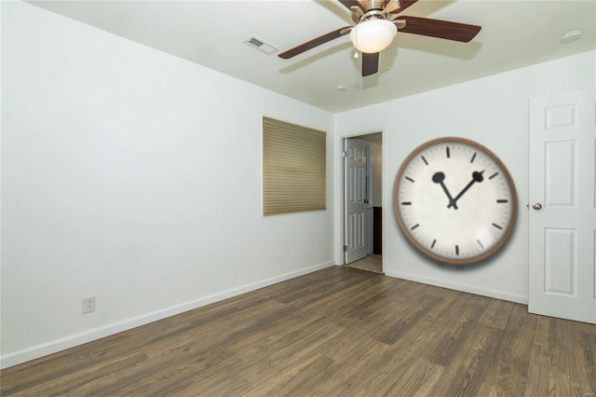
**11:08**
